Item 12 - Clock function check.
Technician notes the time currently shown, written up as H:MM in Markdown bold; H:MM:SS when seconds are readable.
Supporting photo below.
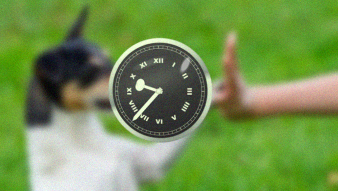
**9:37**
